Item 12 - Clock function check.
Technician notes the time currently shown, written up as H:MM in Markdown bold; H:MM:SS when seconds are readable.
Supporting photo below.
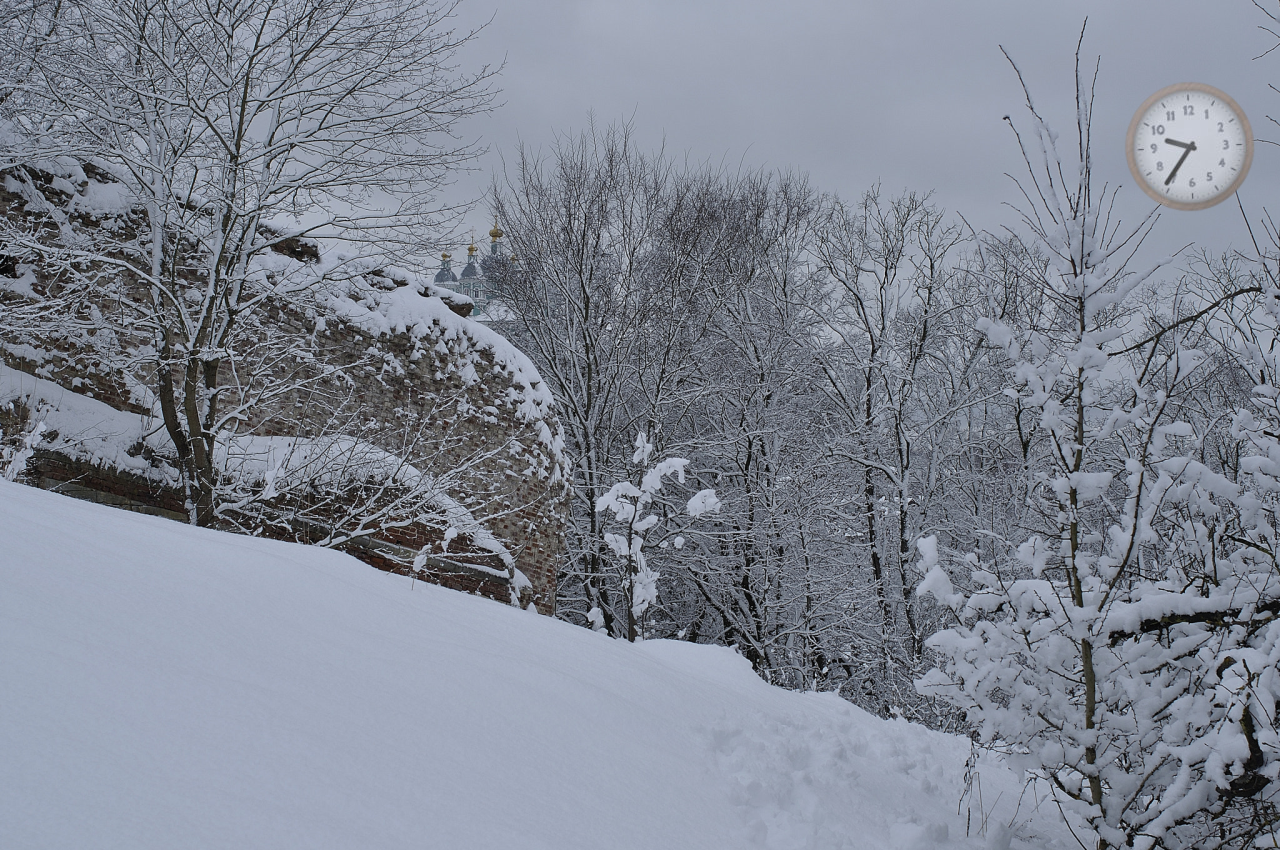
**9:36**
